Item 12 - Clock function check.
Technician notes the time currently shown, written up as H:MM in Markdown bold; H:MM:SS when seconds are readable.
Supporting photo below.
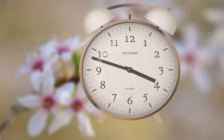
**3:48**
